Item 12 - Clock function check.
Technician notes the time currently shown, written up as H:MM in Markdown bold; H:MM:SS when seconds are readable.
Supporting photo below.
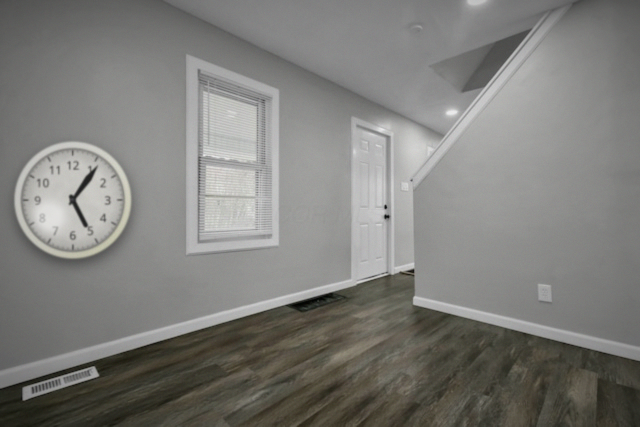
**5:06**
